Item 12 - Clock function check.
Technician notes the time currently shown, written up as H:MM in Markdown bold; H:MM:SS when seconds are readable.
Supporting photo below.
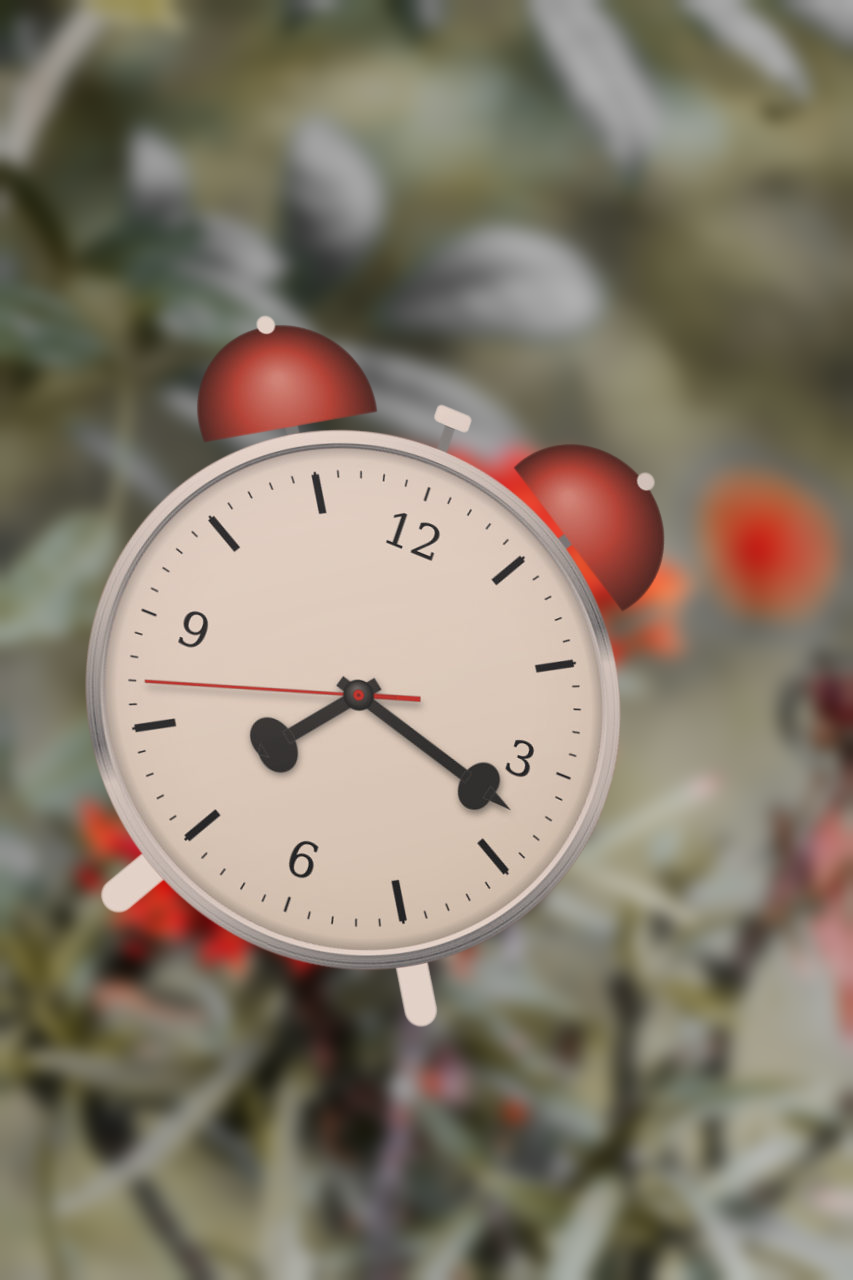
**7:17:42**
